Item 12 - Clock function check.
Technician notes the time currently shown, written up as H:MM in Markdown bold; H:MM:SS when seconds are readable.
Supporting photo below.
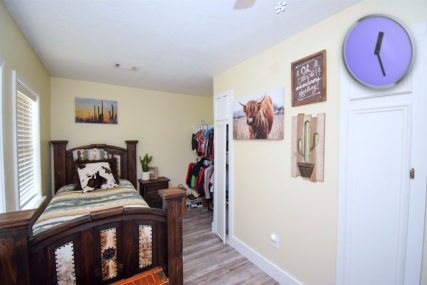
**12:27**
